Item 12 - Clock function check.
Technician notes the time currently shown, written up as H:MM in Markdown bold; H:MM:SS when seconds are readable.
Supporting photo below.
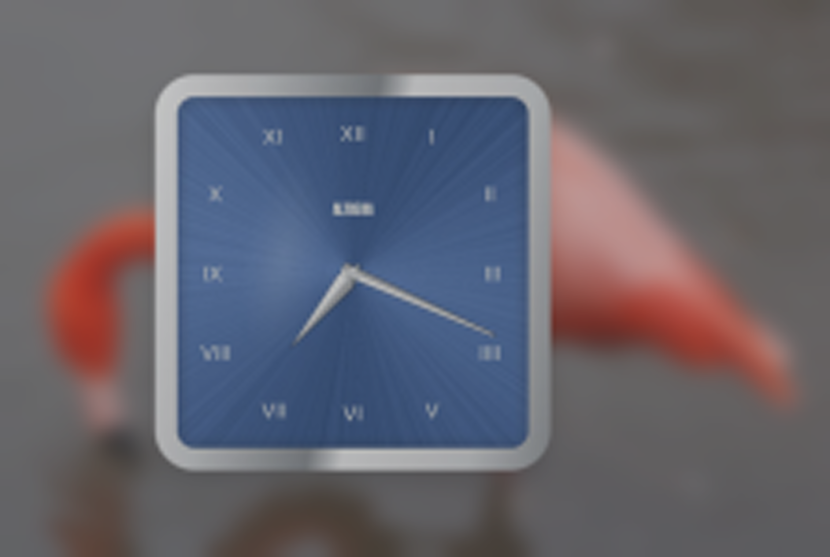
**7:19**
